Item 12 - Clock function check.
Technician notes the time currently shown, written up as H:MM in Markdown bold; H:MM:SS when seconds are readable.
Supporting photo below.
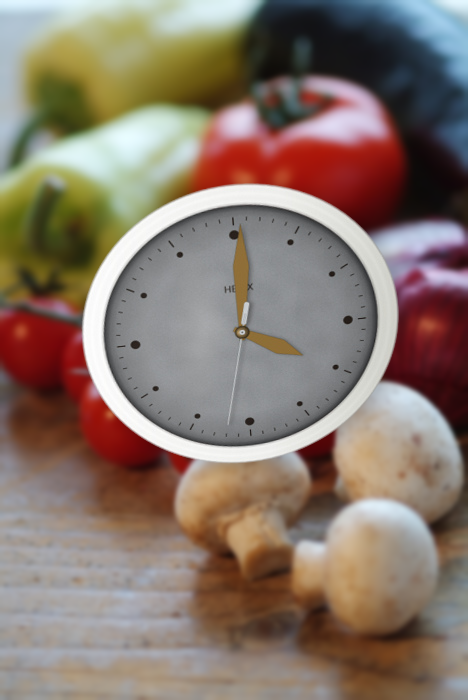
**4:00:32**
